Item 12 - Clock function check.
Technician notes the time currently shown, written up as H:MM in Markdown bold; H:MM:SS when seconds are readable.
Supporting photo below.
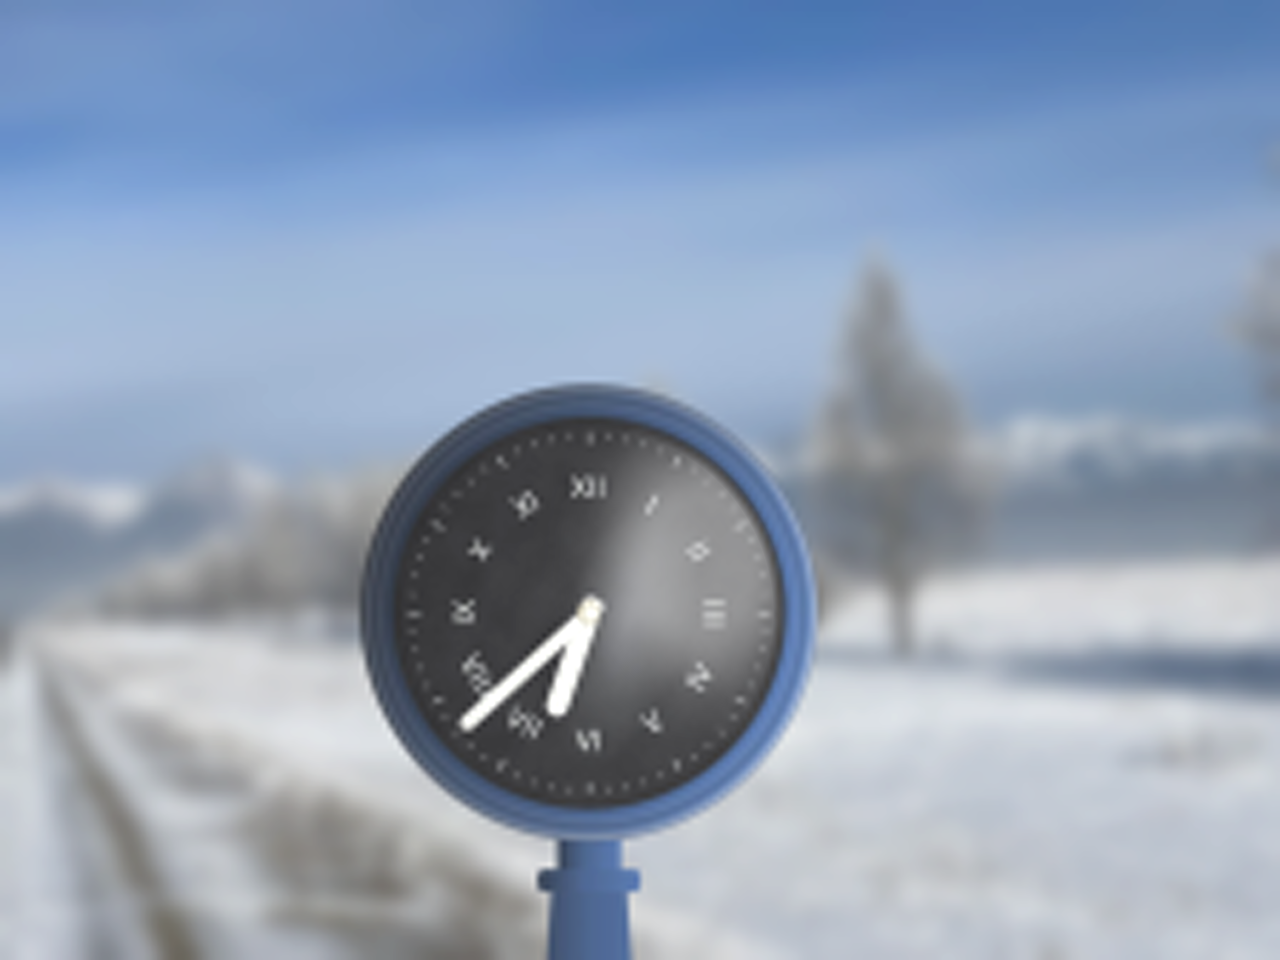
**6:38**
